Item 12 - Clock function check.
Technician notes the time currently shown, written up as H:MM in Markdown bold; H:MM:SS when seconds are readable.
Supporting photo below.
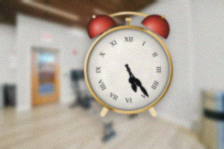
**5:24**
